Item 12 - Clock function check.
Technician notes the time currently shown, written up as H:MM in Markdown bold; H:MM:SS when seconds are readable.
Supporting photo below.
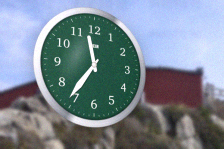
**11:36**
